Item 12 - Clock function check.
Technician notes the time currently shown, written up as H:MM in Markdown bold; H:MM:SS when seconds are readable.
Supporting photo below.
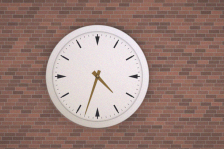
**4:33**
